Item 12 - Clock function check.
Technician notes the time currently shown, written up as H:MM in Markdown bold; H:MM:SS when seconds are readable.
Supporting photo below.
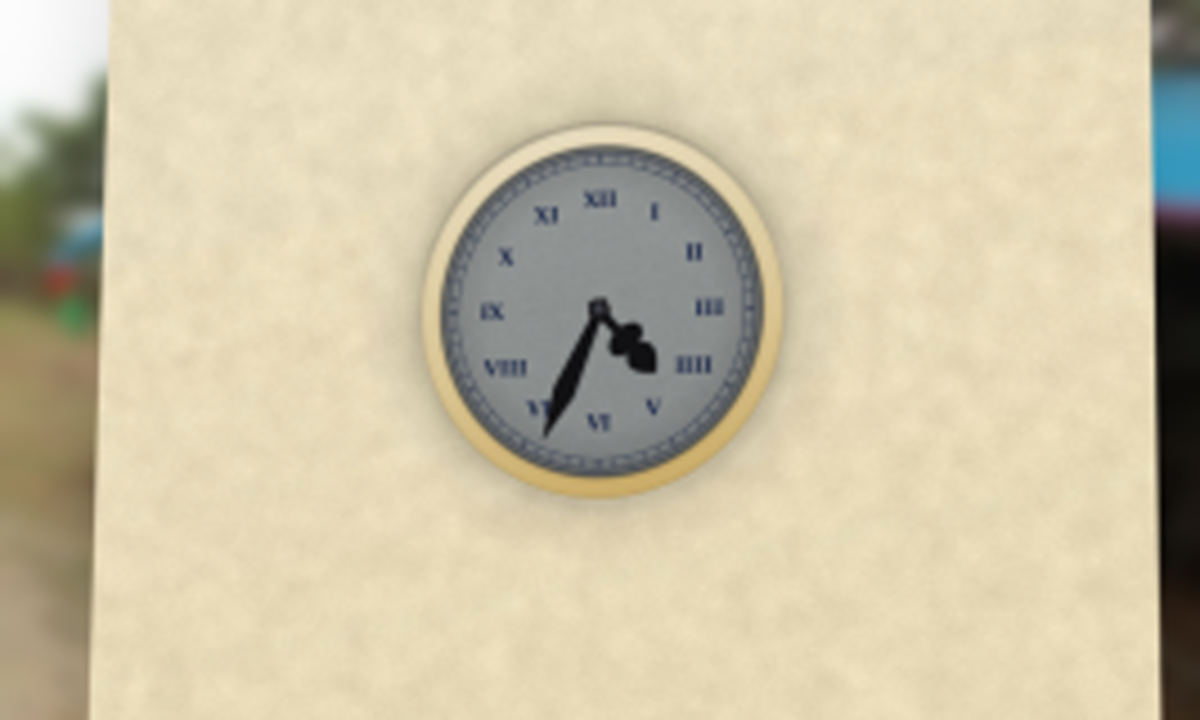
**4:34**
